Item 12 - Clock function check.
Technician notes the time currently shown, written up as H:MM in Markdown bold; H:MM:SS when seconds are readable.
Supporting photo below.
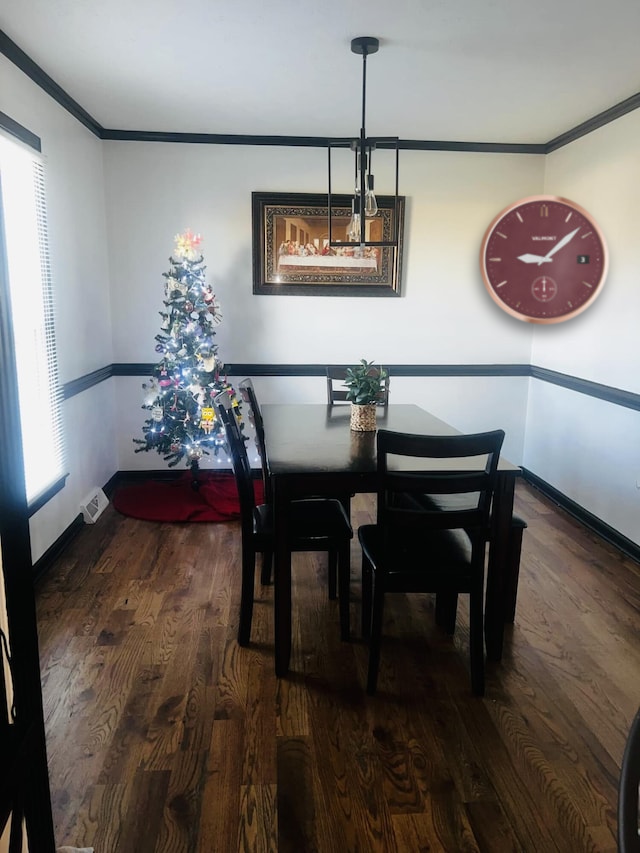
**9:08**
